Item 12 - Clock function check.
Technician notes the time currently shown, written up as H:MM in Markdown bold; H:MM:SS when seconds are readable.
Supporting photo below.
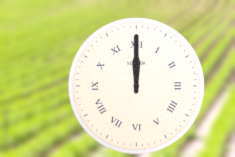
**12:00**
